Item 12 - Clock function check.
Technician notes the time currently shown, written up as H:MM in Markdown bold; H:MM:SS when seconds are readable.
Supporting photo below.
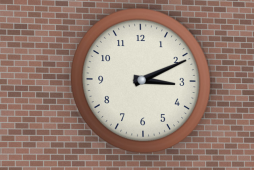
**3:11**
